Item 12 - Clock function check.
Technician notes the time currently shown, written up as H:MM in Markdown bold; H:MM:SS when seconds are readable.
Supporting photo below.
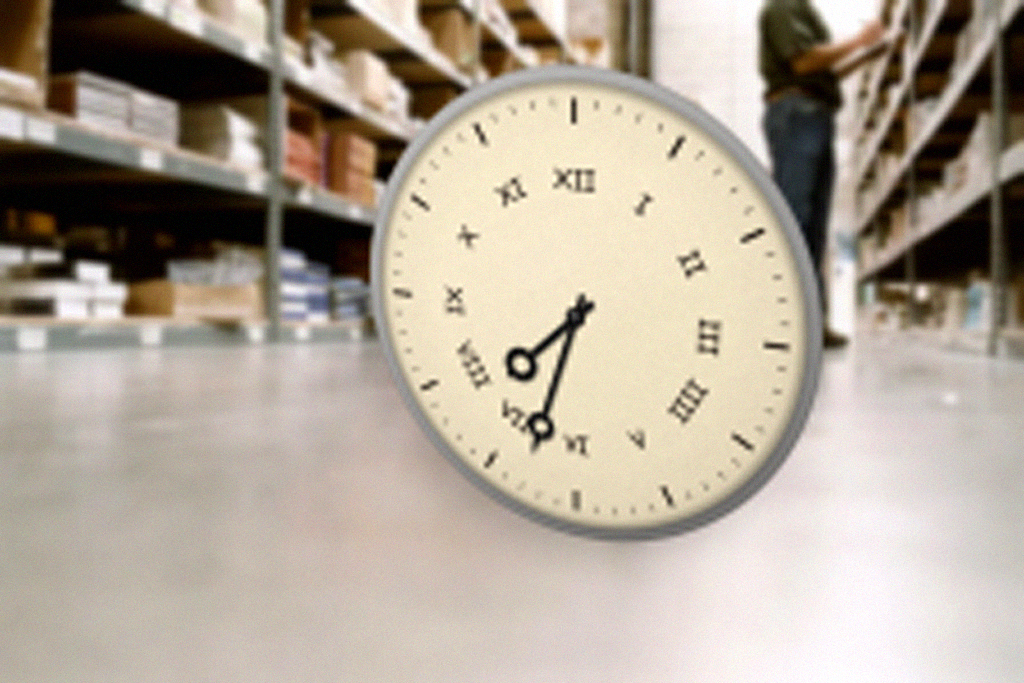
**7:33**
